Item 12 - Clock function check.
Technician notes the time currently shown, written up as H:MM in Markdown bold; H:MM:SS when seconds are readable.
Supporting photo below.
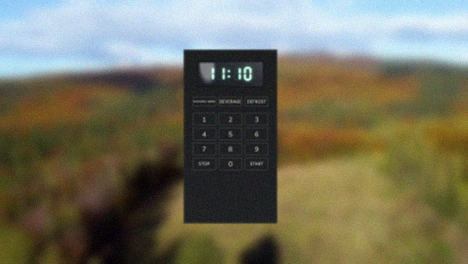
**11:10**
